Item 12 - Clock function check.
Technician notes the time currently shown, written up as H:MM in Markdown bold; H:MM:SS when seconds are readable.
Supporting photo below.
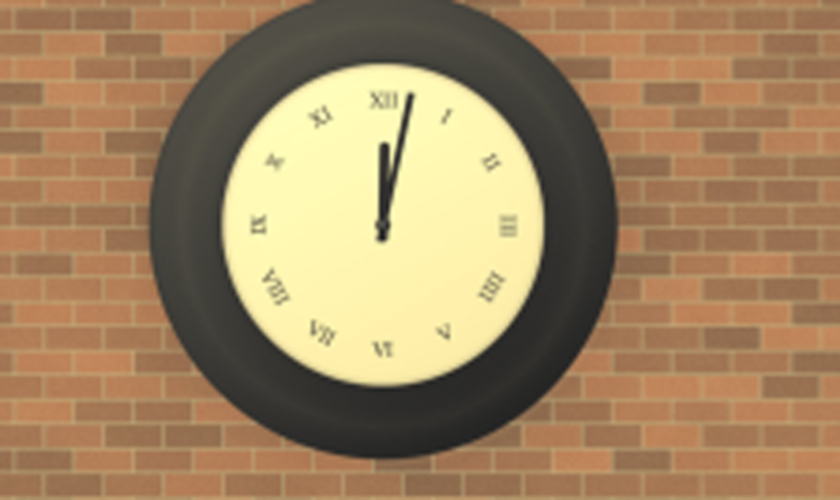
**12:02**
